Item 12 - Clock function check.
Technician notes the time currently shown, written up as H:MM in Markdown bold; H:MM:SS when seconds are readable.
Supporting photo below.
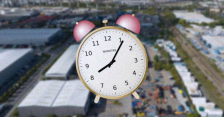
**8:06**
